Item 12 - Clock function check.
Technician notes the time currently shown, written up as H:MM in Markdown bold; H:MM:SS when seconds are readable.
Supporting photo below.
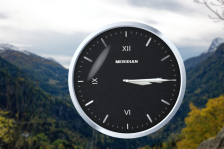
**3:15**
